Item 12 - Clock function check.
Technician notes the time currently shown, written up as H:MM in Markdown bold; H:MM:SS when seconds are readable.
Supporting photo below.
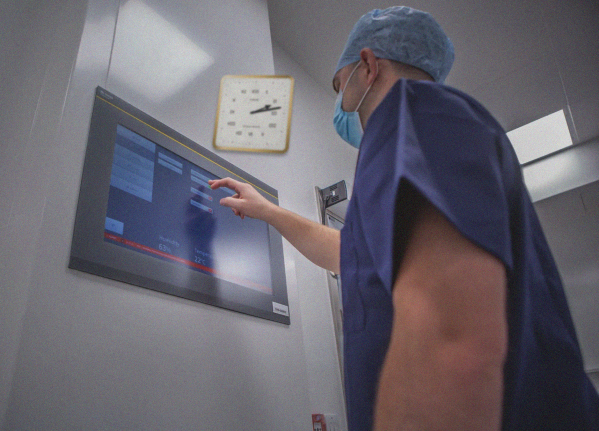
**2:13**
